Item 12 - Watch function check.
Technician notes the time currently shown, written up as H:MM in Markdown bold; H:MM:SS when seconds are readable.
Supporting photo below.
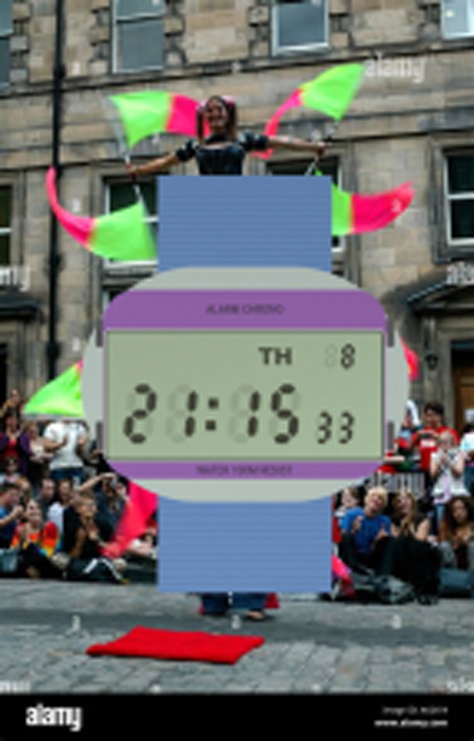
**21:15:33**
